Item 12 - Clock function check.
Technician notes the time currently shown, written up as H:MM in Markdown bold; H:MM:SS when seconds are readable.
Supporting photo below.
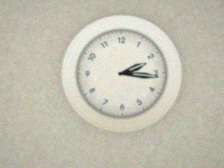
**2:16**
